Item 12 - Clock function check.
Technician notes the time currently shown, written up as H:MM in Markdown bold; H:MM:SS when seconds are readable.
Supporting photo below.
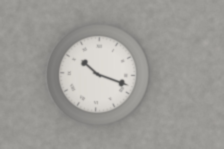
**10:18**
